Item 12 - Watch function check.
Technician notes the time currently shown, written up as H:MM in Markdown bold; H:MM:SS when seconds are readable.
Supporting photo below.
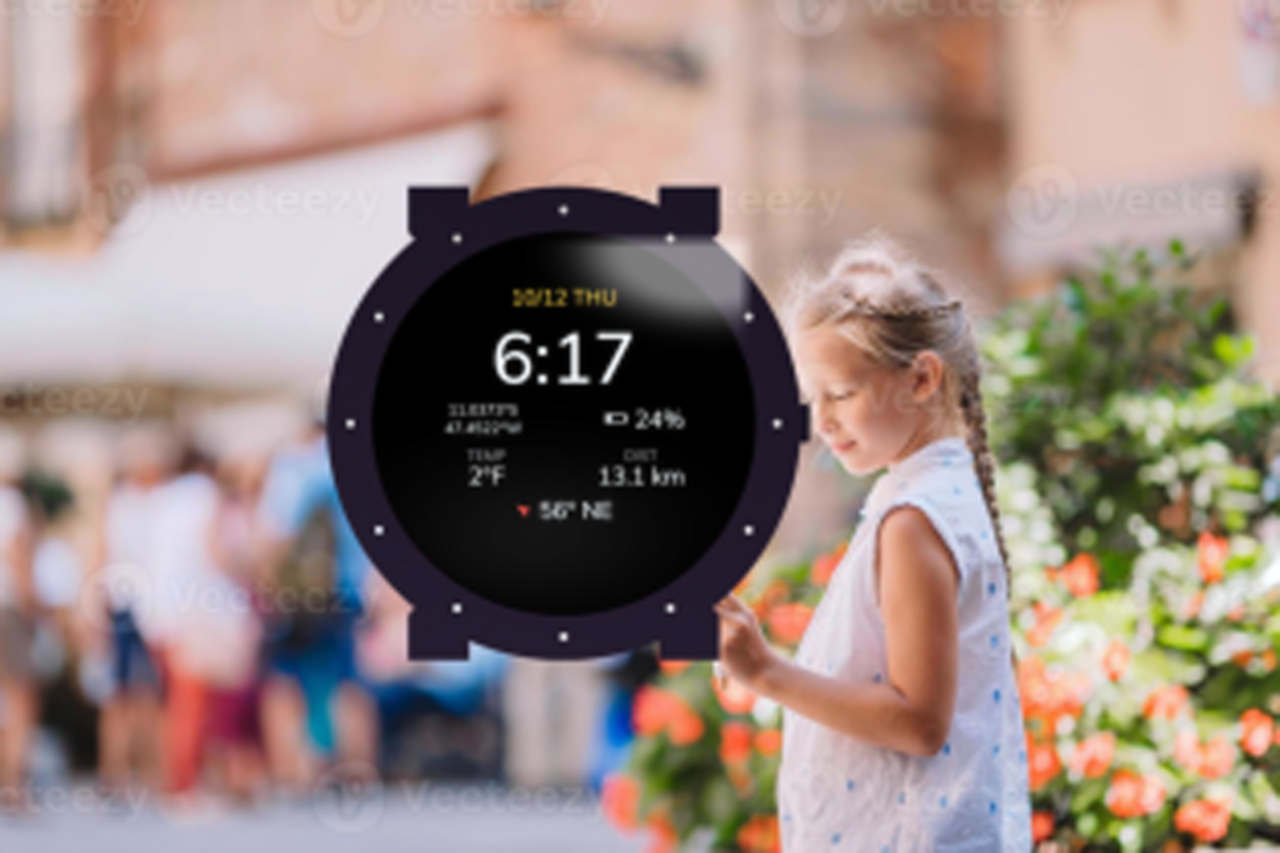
**6:17**
